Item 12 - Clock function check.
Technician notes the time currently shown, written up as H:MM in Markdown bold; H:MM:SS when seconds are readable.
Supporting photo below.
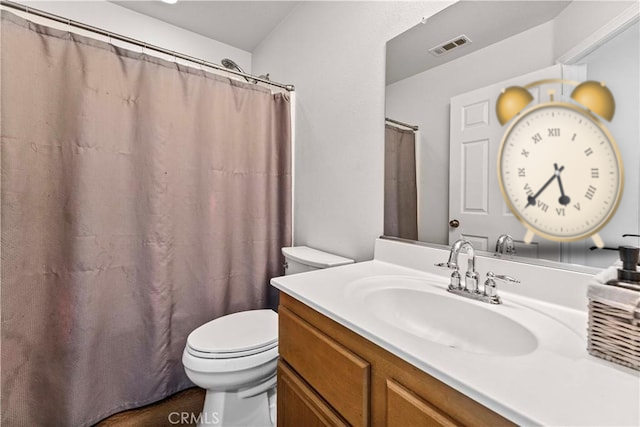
**5:38**
